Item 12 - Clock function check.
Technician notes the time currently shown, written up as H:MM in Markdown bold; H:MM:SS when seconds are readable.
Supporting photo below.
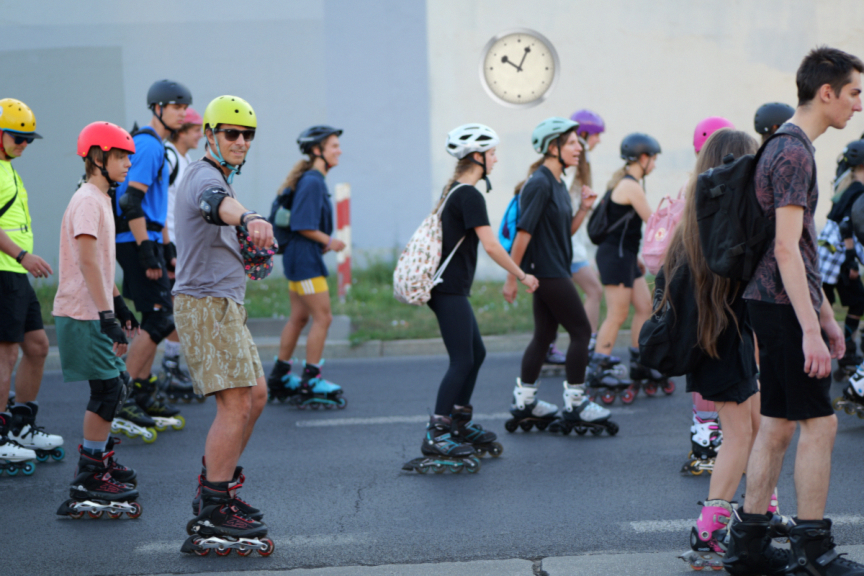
**10:04**
